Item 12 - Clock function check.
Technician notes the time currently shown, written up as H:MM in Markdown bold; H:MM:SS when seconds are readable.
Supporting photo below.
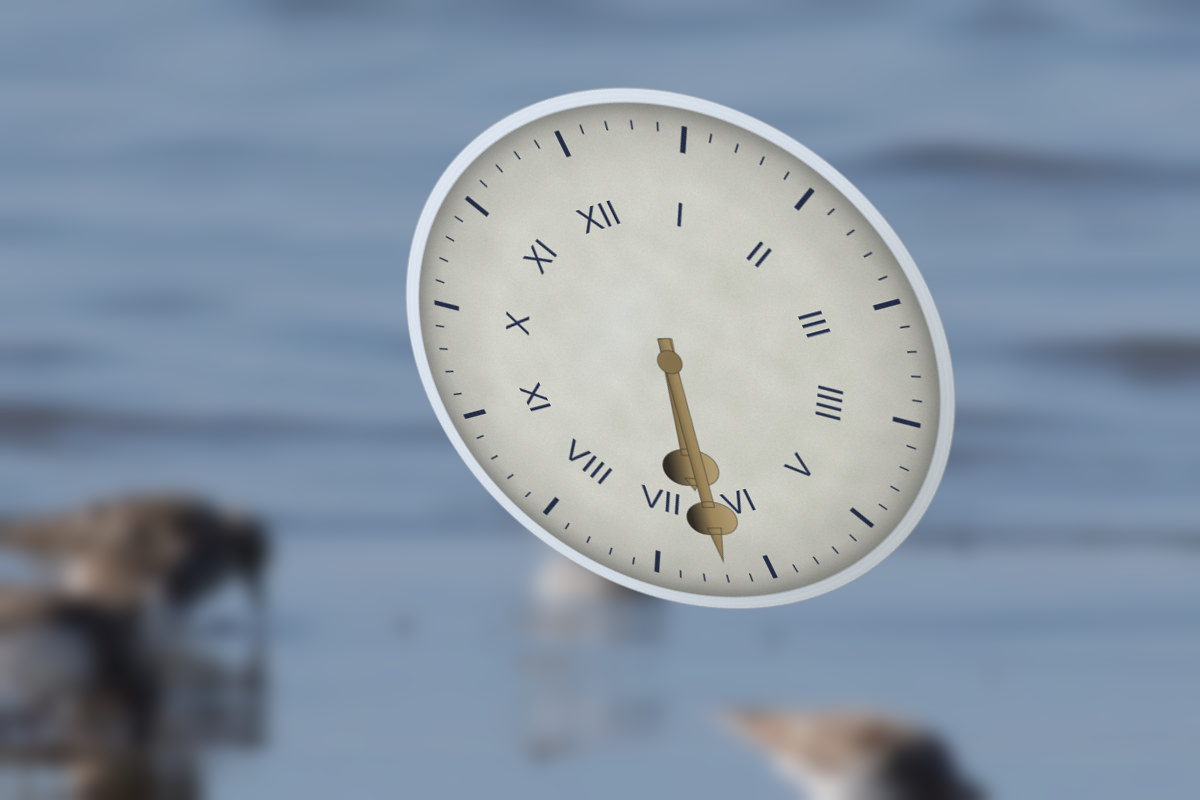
**6:32**
